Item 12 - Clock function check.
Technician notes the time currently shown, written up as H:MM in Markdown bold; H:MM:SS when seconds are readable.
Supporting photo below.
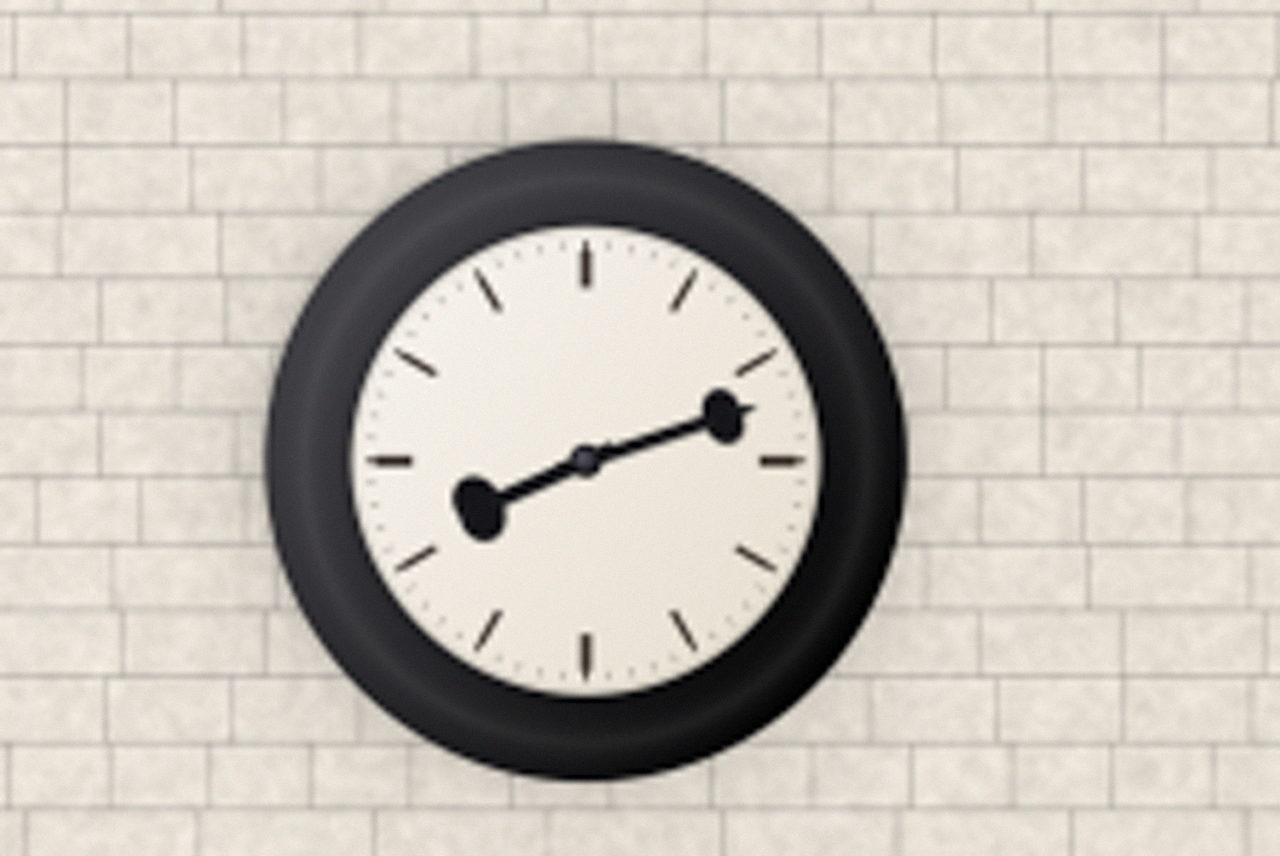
**8:12**
